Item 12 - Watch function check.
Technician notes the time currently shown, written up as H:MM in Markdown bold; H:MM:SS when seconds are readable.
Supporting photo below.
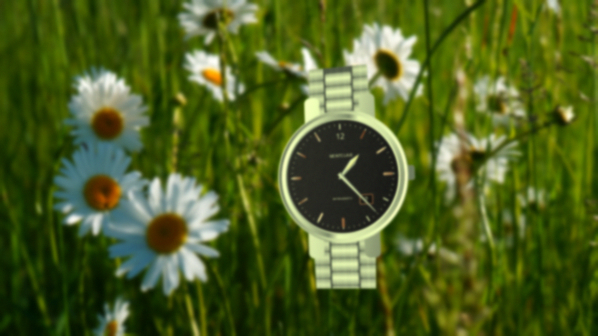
**1:23**
